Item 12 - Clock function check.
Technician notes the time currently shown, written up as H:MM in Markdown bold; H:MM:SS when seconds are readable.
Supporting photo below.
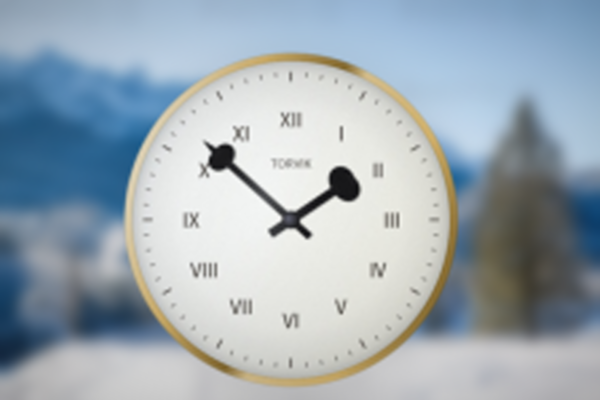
**1:52**
